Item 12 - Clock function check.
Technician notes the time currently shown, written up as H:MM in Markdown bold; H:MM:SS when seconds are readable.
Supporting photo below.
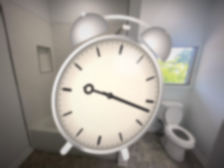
**9:17**
